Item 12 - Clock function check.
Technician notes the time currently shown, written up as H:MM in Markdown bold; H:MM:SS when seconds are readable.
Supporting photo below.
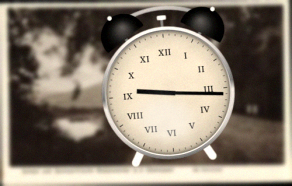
**9:16**
